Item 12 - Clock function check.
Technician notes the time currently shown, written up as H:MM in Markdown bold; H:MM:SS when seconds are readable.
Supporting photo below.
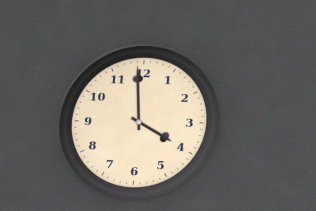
**3:59**
